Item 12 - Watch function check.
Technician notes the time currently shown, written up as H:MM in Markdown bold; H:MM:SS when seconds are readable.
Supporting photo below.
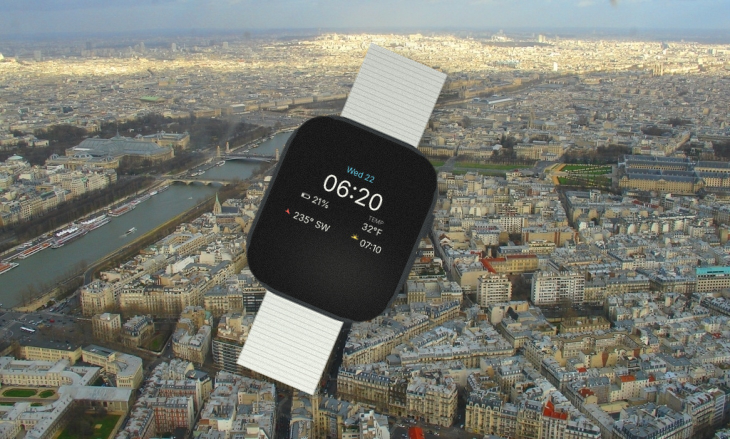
**6:20**
